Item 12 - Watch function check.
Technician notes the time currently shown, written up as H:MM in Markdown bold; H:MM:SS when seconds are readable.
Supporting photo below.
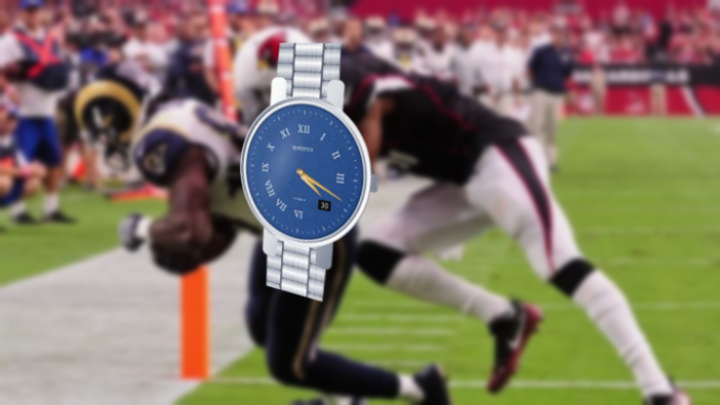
**4:19**
